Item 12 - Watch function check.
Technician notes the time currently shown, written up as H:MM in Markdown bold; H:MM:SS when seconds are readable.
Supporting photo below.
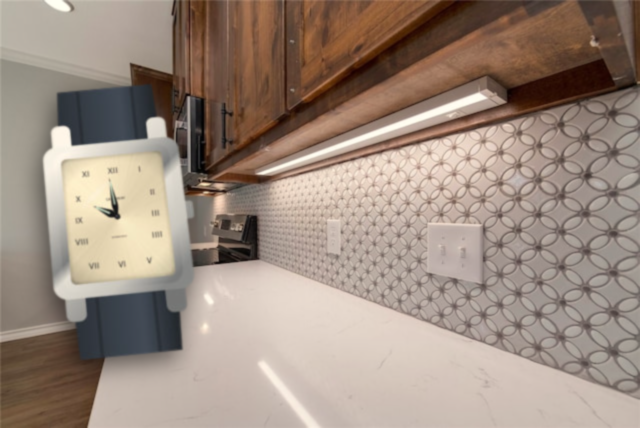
**9:59**
